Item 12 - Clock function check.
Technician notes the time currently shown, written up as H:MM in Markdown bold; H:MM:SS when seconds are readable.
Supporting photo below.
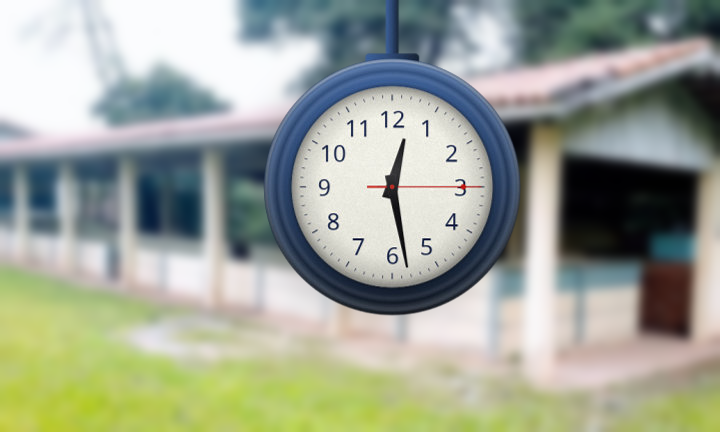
**12:28:15**
